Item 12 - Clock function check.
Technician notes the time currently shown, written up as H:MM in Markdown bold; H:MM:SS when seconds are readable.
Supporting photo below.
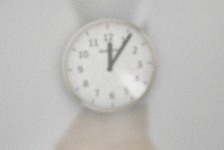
**12:06**
